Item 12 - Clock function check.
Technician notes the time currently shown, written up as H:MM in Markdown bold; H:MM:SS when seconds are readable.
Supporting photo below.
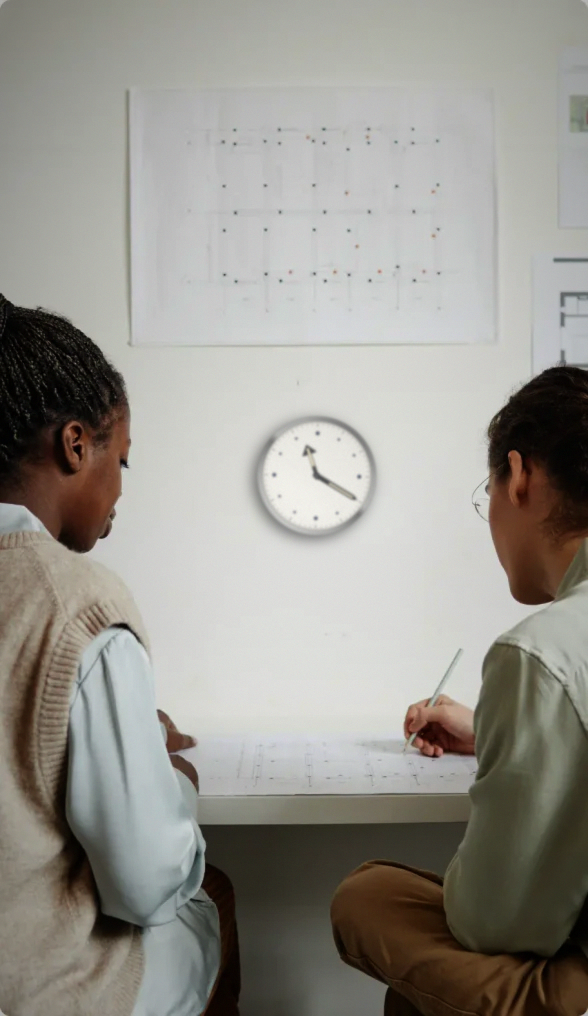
**11:20**
